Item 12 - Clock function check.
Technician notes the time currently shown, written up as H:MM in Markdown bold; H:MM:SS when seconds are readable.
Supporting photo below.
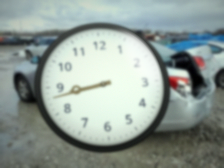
**8:43**
